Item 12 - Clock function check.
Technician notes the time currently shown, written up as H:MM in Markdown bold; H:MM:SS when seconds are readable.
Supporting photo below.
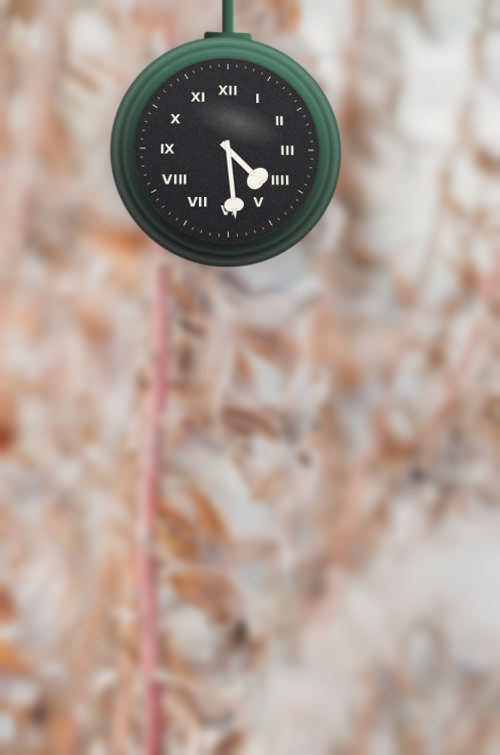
**4:29**
